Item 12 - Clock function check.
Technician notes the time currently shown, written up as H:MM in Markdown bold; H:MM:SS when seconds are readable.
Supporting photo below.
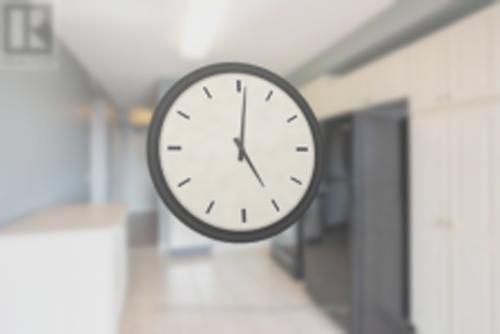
**5:01**
